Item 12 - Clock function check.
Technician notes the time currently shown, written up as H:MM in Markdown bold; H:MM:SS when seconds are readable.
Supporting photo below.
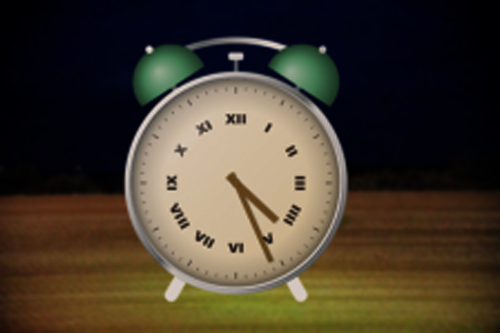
**4:26**
